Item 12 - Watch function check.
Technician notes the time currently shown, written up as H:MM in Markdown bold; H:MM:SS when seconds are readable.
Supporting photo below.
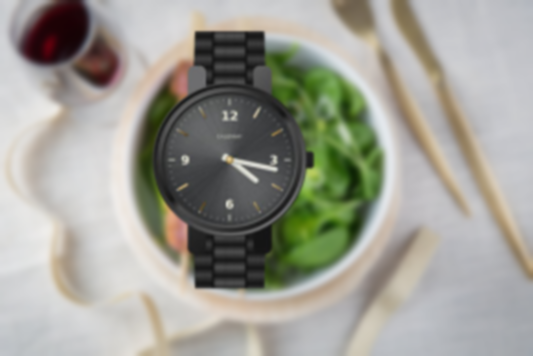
**4:17**
